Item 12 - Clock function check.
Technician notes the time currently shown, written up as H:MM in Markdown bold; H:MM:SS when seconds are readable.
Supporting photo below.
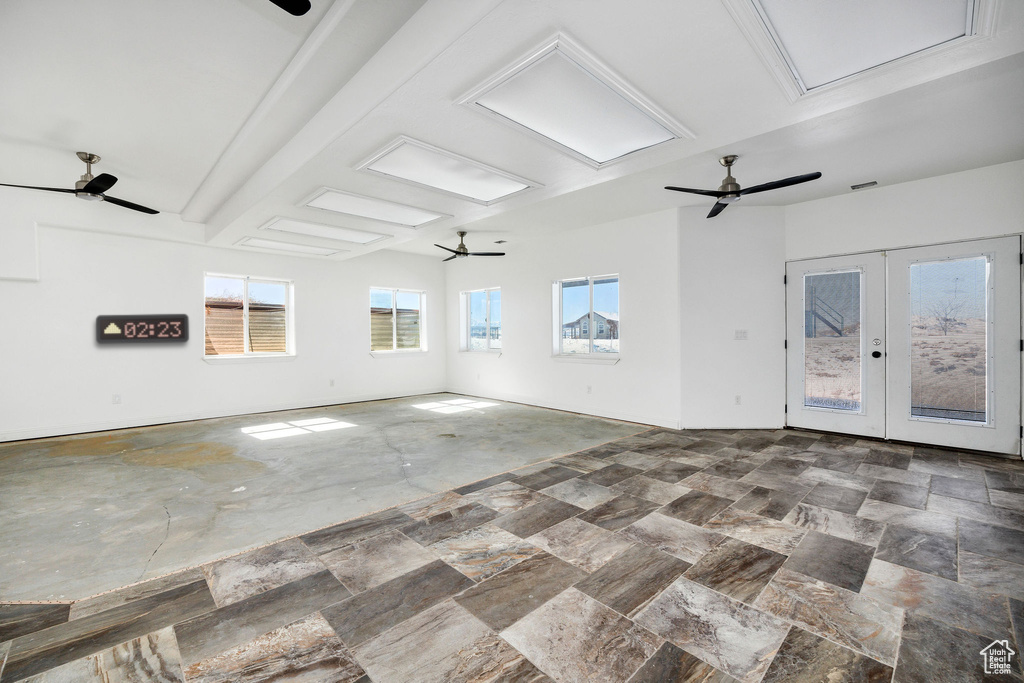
**2:23**
